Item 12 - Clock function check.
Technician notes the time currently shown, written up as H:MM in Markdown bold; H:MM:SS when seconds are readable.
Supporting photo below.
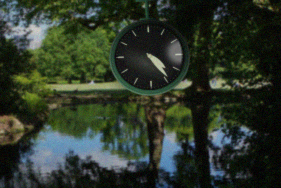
**4:24**
